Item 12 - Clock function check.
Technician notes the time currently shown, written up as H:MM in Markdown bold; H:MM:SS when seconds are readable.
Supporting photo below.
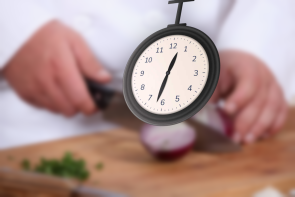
**12:32**
